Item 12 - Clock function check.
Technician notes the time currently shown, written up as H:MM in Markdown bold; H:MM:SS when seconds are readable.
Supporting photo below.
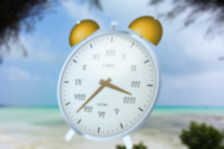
**3:37**
